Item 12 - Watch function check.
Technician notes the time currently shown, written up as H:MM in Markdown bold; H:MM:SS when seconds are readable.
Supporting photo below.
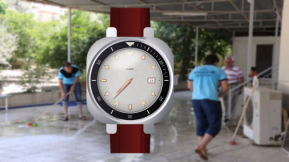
**7:37**
